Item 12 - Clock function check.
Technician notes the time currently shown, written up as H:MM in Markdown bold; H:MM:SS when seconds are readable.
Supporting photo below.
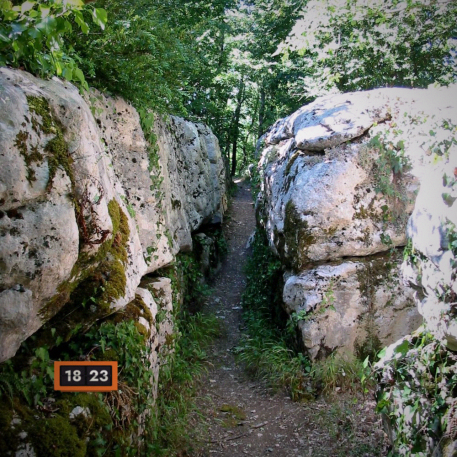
**18:23**
